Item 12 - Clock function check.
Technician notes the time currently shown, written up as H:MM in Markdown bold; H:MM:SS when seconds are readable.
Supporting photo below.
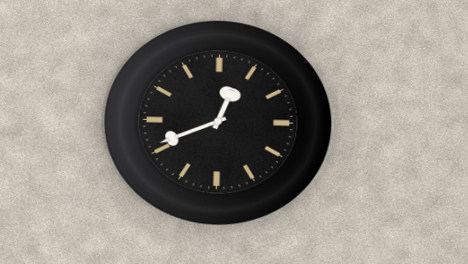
**12:41**
